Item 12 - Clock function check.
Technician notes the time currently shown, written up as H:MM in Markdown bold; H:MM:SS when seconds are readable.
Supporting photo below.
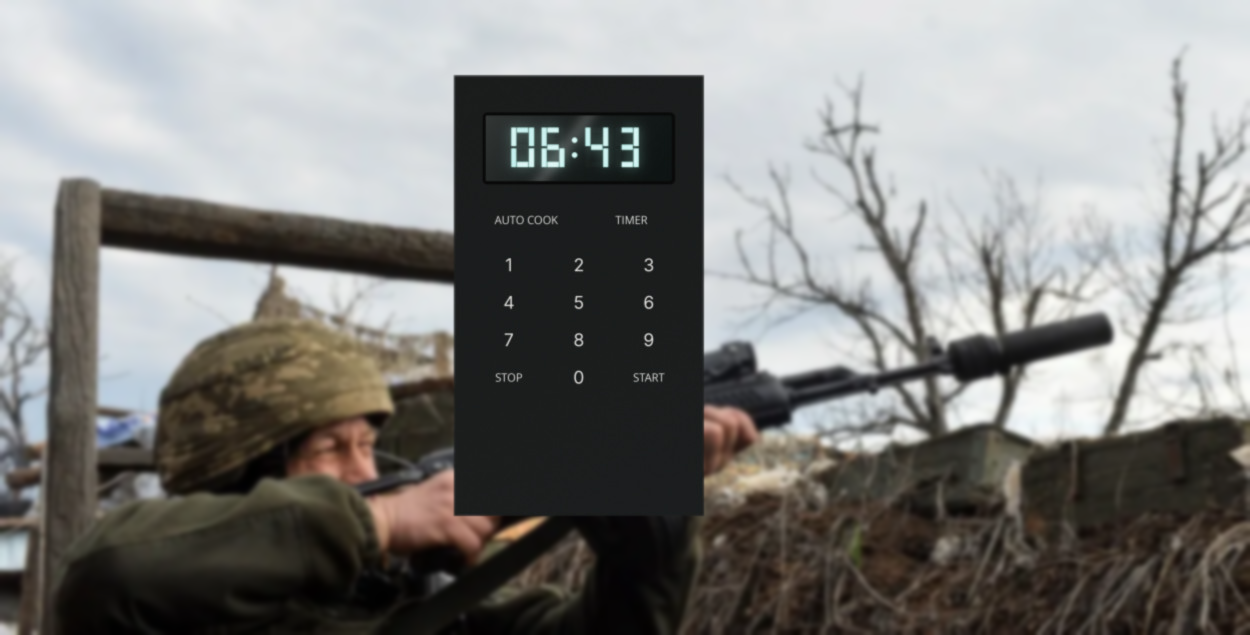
**6:43**
